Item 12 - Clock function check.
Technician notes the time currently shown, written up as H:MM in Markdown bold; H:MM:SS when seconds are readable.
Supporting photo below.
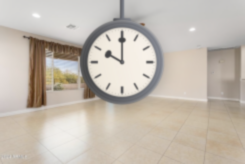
**10:00**
